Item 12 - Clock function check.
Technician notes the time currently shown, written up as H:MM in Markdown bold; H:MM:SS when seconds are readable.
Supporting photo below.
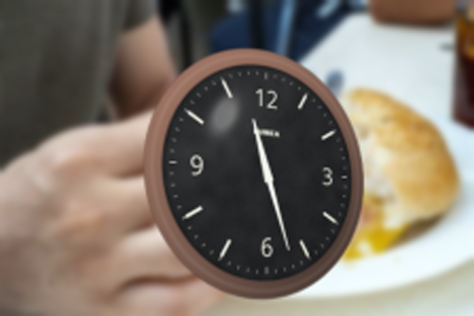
**11:27**
